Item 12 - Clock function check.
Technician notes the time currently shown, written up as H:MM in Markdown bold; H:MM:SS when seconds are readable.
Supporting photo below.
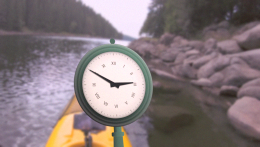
**2:50**
